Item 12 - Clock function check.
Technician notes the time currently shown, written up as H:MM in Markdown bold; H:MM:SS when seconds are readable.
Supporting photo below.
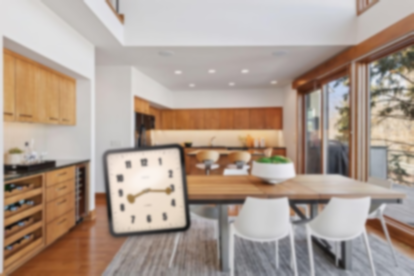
**8:16**
